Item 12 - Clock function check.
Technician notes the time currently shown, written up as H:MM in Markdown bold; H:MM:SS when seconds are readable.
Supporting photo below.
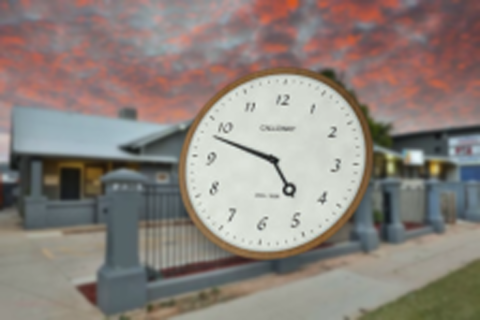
**4:48**
